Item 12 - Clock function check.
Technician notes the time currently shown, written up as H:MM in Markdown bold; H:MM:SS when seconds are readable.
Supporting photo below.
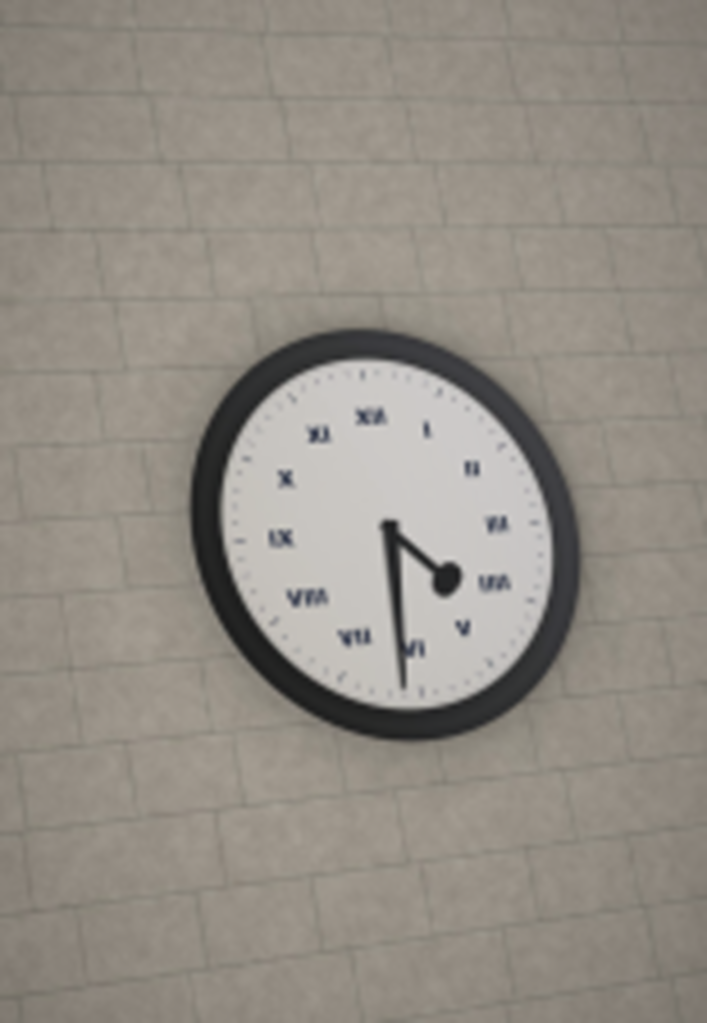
**4:31**
